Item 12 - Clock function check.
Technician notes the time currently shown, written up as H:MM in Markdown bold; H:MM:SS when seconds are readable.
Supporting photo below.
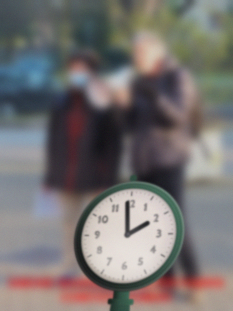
**1:59**
